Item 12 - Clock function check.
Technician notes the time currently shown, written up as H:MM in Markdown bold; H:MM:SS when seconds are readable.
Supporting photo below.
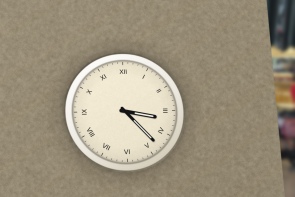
**3:23**
